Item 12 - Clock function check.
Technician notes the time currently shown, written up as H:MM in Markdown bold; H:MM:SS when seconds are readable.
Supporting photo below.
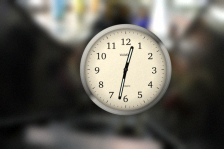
**12:32**
